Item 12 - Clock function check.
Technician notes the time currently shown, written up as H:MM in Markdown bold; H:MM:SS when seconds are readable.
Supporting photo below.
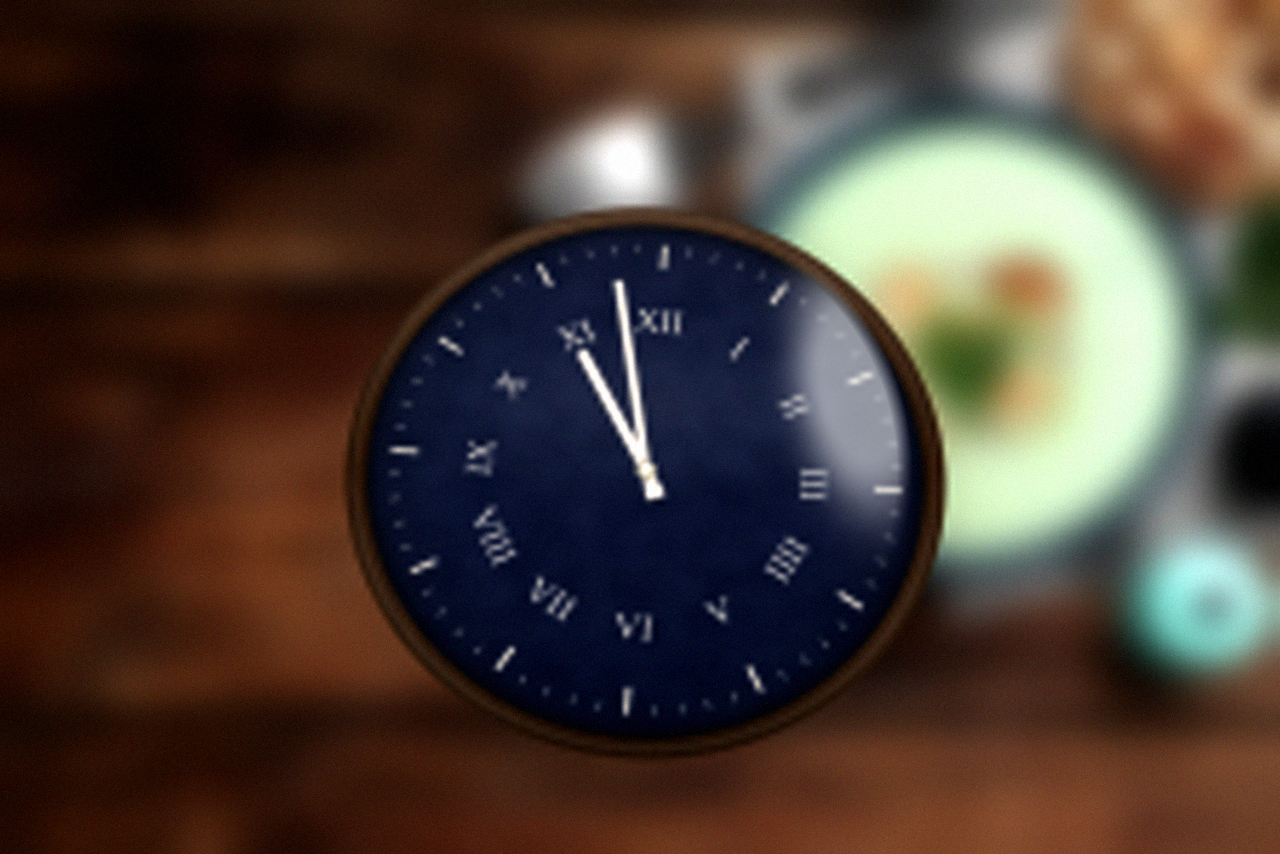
**10:58**
